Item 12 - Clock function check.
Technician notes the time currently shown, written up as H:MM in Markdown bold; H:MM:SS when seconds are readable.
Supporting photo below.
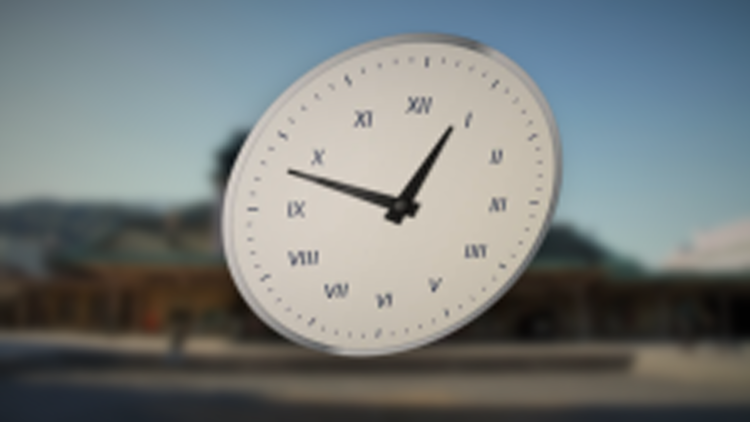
**12:48**
